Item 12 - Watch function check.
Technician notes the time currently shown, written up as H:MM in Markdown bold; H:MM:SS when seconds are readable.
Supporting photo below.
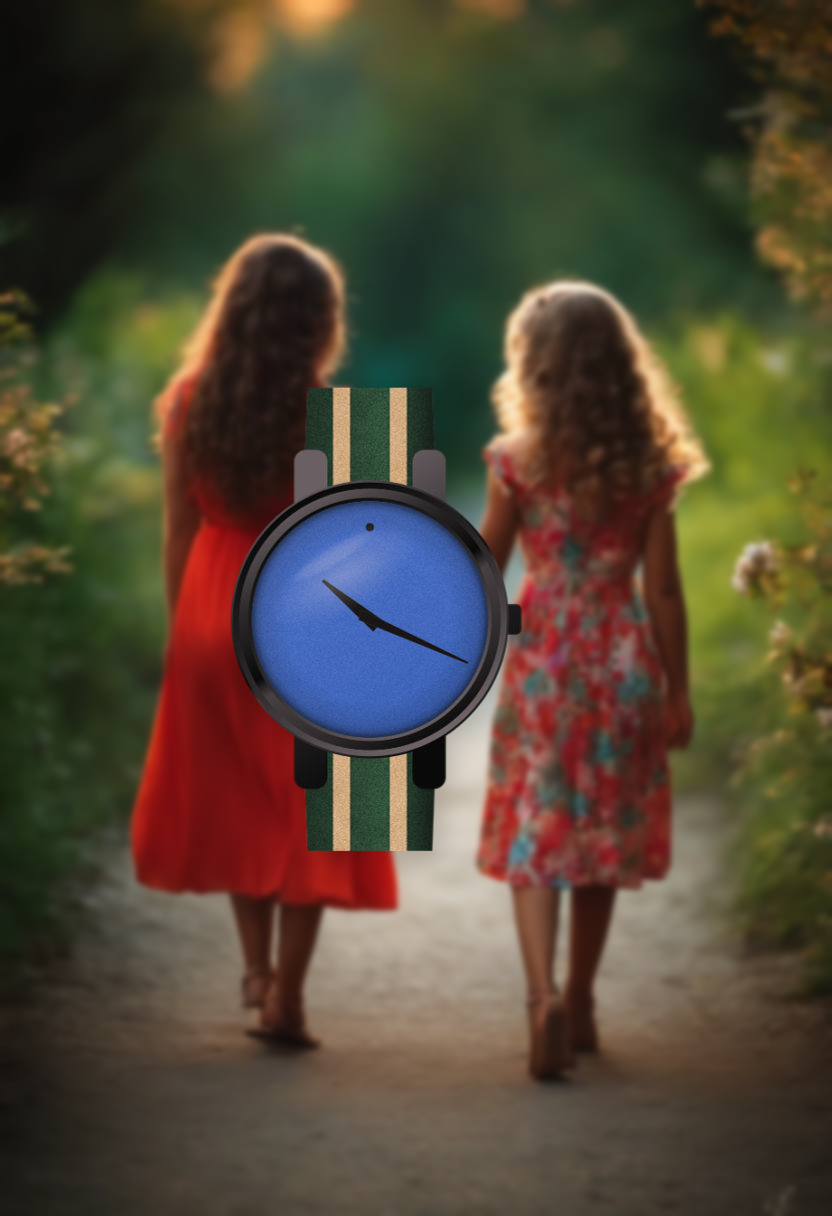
**10:19**
